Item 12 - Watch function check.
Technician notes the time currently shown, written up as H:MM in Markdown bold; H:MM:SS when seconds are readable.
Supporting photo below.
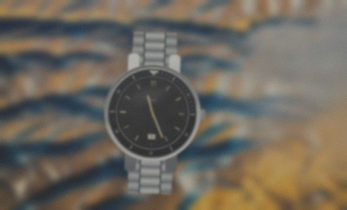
**11:26**
